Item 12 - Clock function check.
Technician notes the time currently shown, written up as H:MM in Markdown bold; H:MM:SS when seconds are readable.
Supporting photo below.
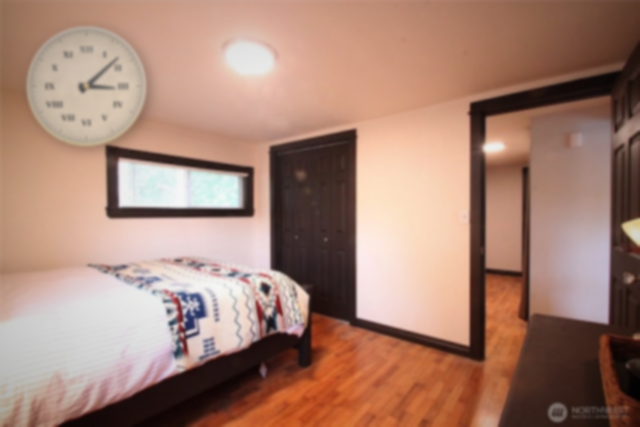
**3:08**
